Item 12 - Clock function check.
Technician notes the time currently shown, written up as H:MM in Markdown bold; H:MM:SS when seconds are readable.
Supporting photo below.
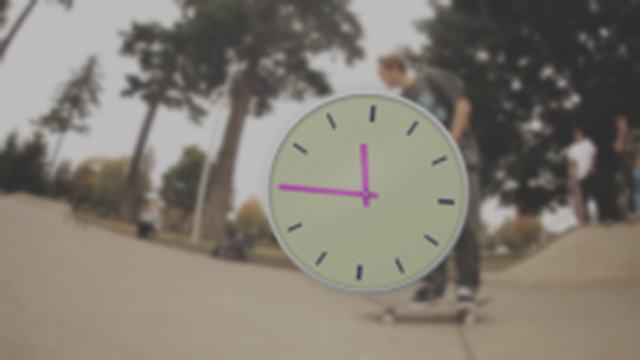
**11:45**
